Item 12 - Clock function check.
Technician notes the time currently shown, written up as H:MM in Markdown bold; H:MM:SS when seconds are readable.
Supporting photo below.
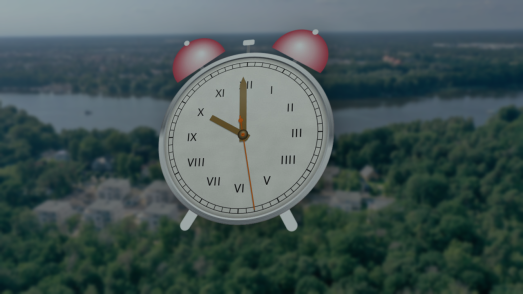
**9:59:28**
